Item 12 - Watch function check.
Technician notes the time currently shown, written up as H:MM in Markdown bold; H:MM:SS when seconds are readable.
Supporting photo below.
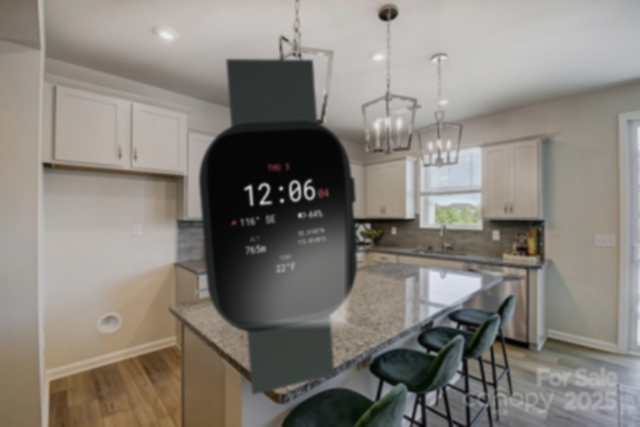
**12:06**
